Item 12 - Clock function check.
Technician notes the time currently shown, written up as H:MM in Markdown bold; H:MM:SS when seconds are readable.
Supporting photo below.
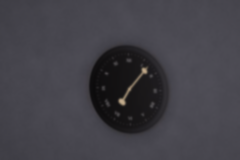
**7:07**
